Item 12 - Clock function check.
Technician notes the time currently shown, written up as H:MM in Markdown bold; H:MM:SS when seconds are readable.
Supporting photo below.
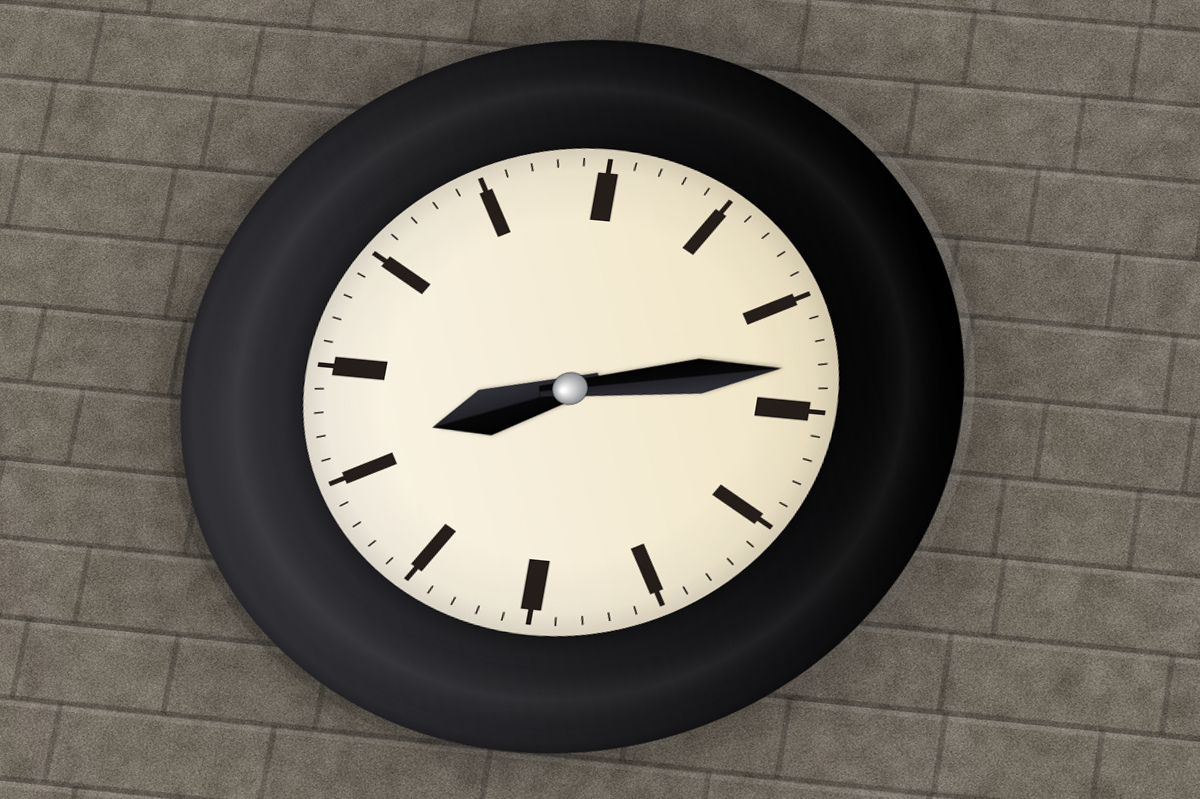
**8:13**
